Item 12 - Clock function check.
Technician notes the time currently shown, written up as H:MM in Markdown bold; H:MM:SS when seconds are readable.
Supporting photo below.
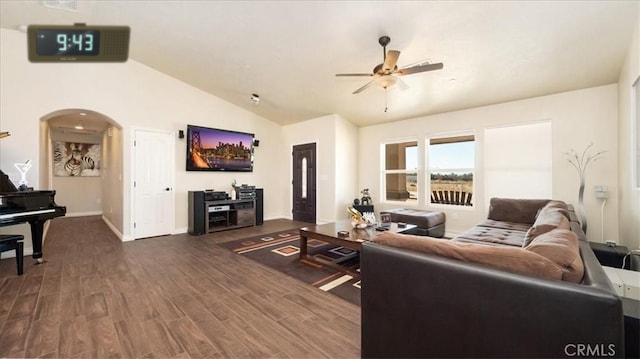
**9:43**
